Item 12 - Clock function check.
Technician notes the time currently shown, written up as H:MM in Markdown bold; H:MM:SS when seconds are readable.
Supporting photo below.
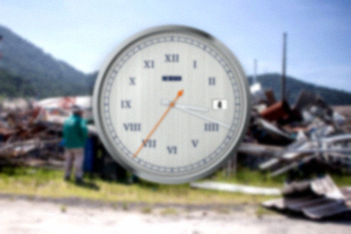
**3:18:36**
